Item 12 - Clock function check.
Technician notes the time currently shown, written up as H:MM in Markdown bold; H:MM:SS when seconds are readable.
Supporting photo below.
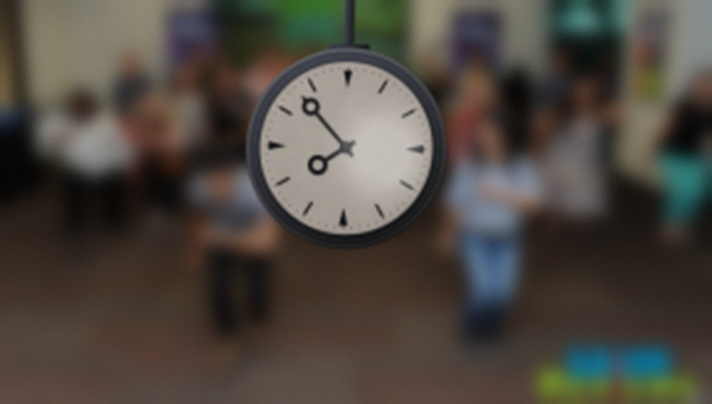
**7:53**
